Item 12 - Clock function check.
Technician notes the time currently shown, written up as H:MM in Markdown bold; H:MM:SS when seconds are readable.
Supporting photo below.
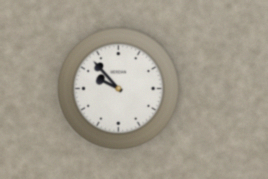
**9:53**
